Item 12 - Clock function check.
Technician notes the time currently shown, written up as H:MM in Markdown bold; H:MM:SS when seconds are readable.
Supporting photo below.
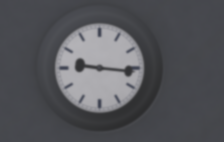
**9:16**
